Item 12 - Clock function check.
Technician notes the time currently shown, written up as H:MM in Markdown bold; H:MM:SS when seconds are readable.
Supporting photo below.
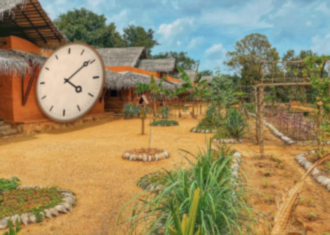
**4:09**
